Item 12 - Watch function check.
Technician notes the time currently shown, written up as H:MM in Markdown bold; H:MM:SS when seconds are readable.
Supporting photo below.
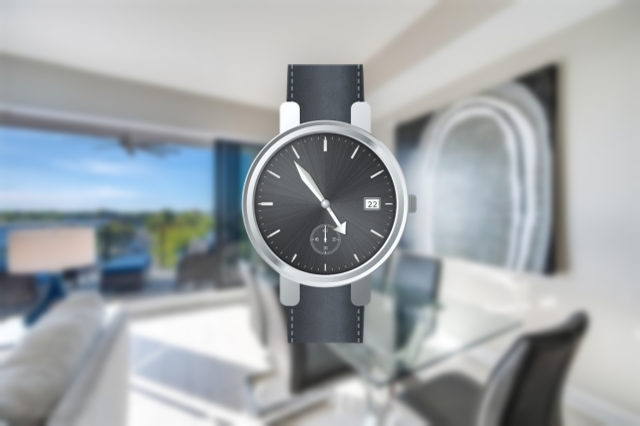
**4:54**
